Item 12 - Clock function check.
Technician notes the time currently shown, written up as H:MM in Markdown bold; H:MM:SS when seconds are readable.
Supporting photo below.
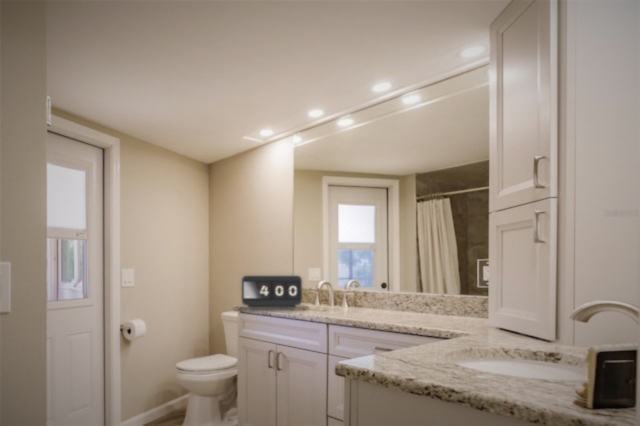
**4:00**
